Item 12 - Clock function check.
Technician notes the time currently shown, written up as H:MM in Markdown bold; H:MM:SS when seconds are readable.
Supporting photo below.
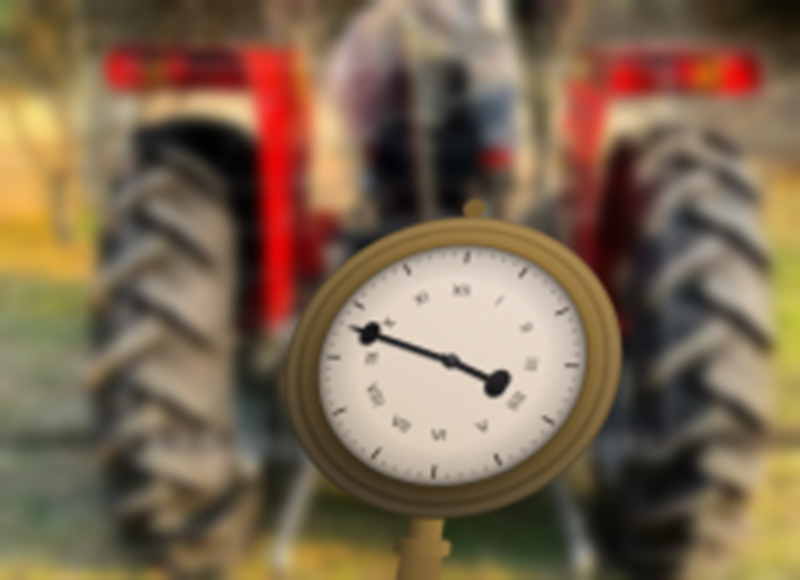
**3:48**
